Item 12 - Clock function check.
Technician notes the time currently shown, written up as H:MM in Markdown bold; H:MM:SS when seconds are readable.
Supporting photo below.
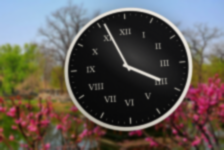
**3:56**
